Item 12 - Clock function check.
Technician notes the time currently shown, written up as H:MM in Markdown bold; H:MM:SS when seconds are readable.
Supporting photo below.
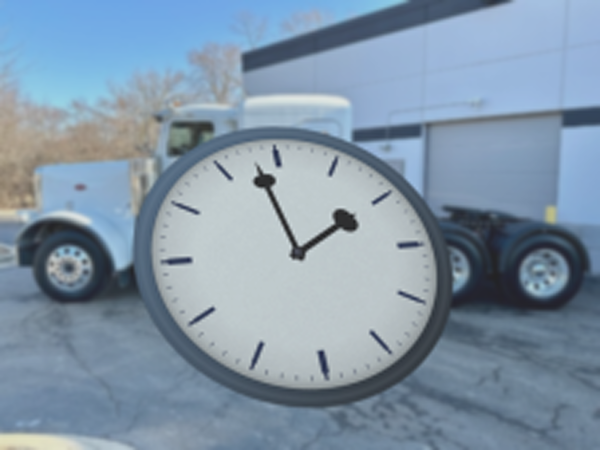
**1:58**
